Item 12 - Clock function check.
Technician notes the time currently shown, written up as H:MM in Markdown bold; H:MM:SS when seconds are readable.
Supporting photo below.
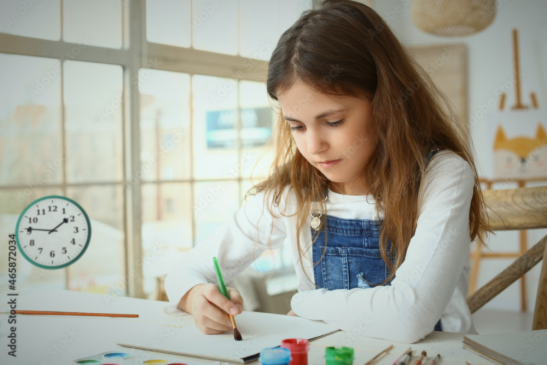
**1:46**
